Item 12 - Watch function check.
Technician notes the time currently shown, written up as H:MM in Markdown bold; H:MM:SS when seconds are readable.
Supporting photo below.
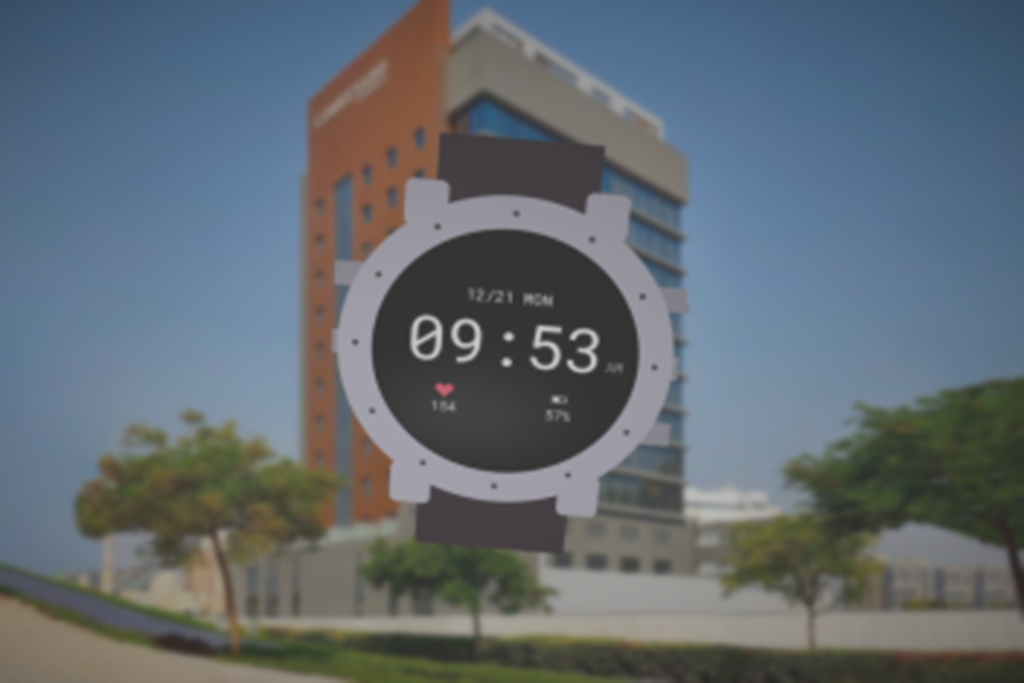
**9:53**
